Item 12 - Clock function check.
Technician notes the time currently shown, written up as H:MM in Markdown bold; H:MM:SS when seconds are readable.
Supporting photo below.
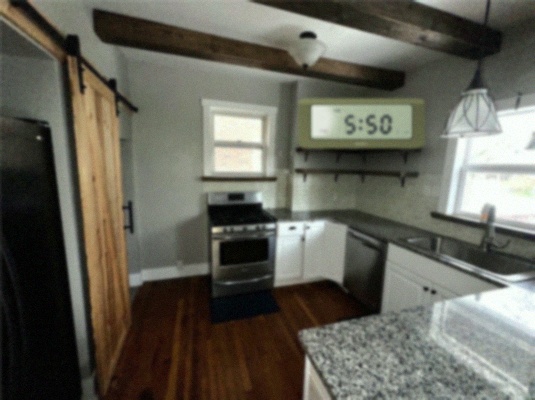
**5:50**
